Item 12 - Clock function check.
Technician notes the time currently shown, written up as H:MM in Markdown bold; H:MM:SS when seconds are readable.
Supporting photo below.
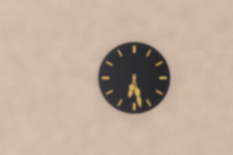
**6:28**
